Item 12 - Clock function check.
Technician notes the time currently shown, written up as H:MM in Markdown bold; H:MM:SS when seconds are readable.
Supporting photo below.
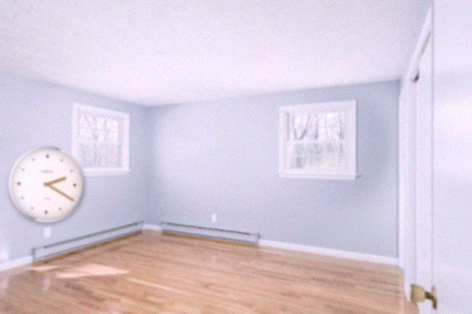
**2:20**
